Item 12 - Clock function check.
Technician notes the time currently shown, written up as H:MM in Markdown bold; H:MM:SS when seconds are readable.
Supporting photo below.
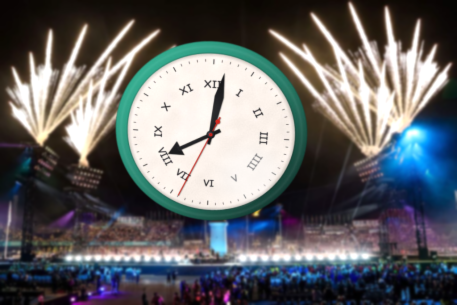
**8:01:34**
